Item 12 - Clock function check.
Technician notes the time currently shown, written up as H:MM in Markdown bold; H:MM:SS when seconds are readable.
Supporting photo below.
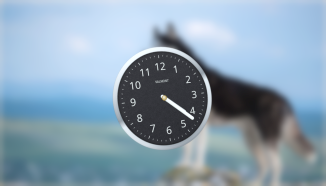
**4:22**
